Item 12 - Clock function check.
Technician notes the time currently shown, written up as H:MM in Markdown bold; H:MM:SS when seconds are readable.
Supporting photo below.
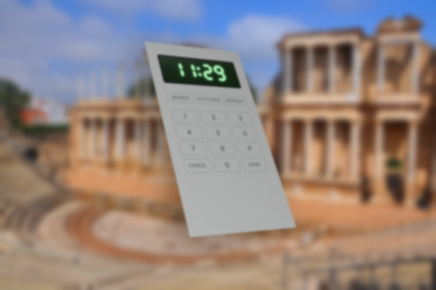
**11:29**
